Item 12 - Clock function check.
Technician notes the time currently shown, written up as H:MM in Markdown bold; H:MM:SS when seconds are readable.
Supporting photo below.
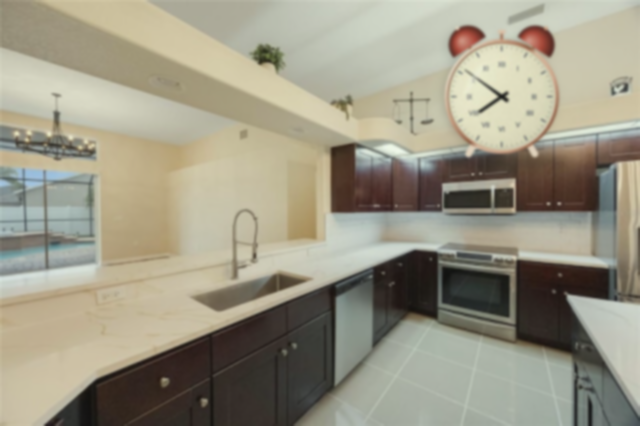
**7:51**
